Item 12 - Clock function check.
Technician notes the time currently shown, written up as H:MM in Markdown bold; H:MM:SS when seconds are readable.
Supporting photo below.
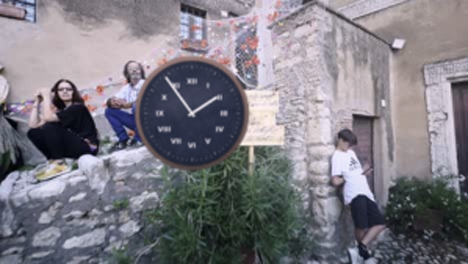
**1:54**
